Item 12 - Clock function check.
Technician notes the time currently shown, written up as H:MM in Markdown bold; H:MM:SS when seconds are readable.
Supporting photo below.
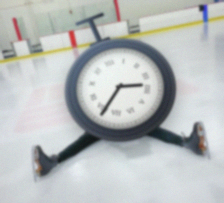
**3:39**
